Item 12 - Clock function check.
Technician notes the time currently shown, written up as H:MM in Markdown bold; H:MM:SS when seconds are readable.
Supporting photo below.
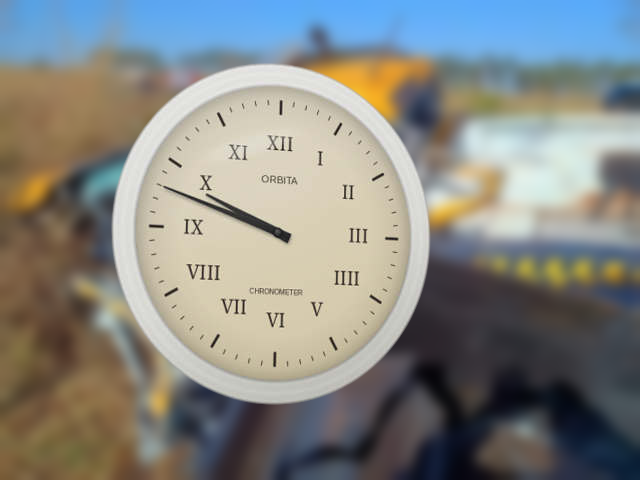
**9:48**
